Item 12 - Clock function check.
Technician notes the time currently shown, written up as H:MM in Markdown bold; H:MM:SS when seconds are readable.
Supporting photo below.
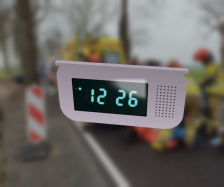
**12:26**
